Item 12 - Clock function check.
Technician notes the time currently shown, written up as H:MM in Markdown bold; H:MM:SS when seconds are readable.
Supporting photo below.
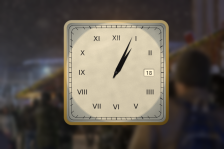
**1:04**
